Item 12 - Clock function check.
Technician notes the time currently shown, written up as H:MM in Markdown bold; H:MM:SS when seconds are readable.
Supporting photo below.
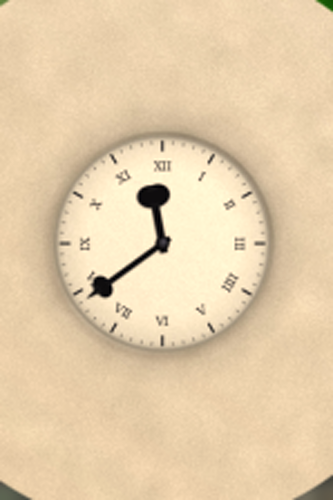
**11:39**
